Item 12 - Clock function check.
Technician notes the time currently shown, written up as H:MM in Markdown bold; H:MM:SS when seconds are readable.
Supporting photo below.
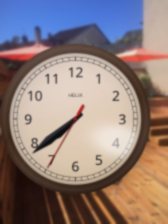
**7:38:35**
